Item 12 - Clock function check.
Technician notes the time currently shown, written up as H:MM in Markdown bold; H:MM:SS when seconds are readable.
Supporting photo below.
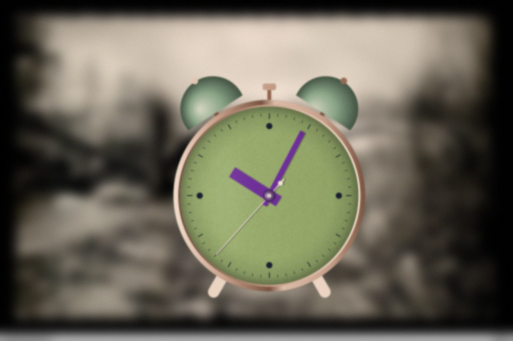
**10:04:37**
